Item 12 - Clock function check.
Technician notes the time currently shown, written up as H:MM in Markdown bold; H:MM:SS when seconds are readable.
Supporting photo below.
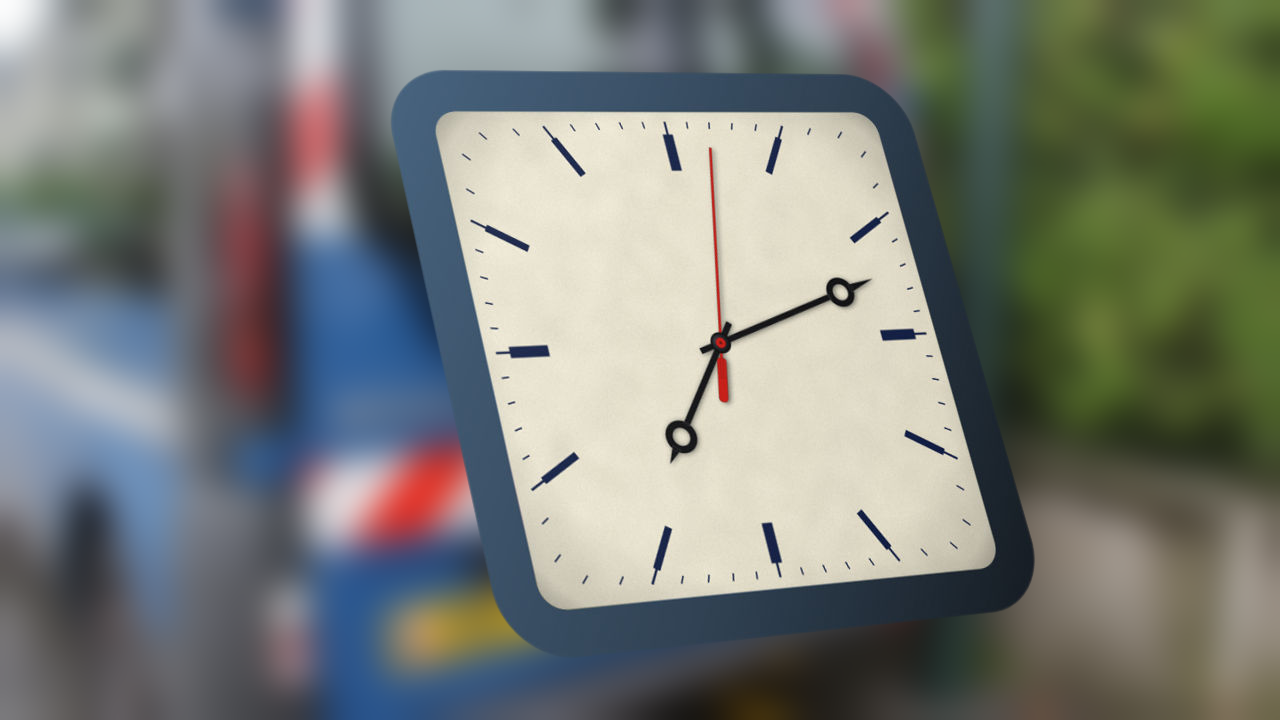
**7:12:02**
